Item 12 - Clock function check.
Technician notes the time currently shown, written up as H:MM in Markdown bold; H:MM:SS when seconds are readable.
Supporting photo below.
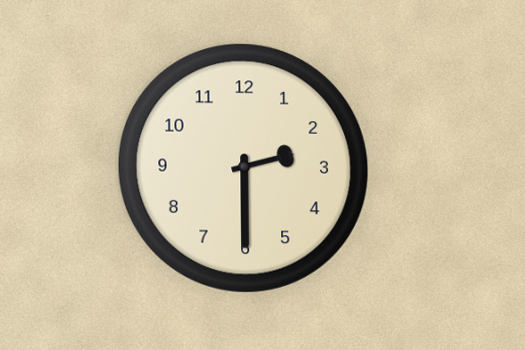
**2:30**
